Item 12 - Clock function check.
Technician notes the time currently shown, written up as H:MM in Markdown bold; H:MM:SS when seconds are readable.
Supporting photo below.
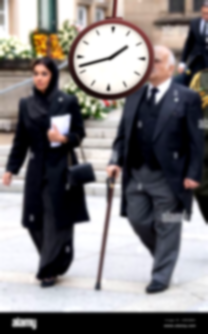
**1:42**
